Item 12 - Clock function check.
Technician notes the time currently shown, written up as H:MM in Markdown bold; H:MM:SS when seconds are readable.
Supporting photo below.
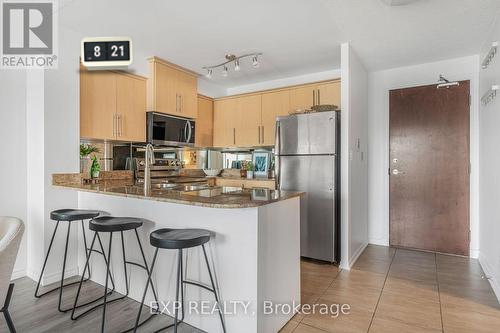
**8:21**
